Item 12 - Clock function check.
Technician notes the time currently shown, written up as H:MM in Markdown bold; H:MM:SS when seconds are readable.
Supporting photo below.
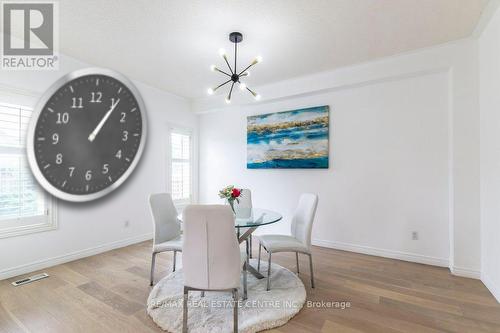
**1:06**
